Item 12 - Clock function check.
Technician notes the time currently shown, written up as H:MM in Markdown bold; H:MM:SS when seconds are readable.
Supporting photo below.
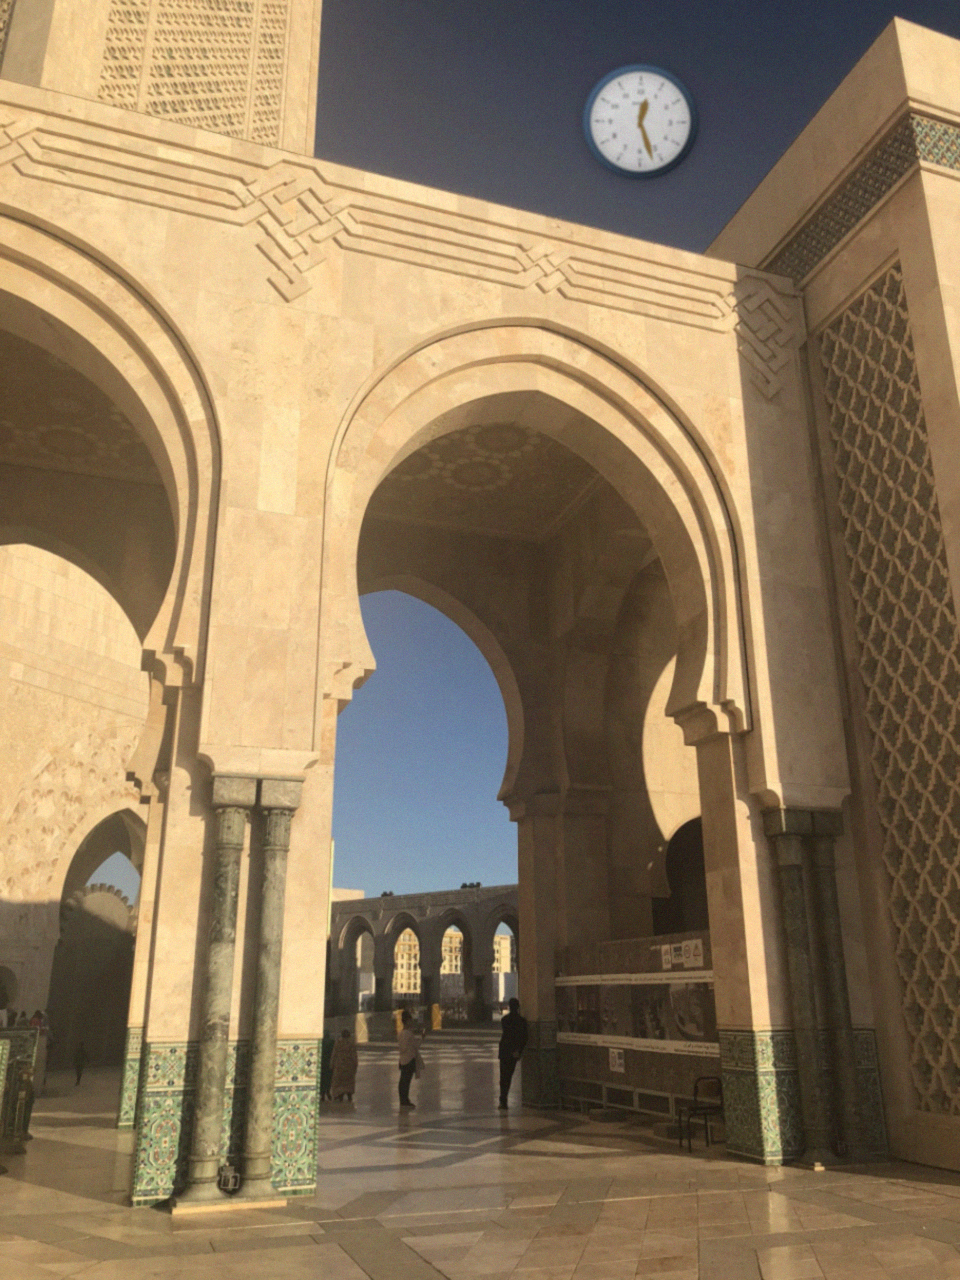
**12:27**
